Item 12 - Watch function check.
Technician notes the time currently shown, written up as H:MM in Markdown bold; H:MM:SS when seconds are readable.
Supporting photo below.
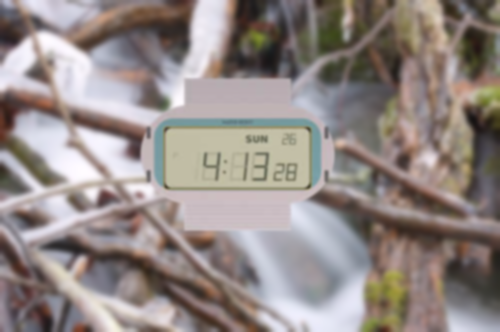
**4:13:28**
